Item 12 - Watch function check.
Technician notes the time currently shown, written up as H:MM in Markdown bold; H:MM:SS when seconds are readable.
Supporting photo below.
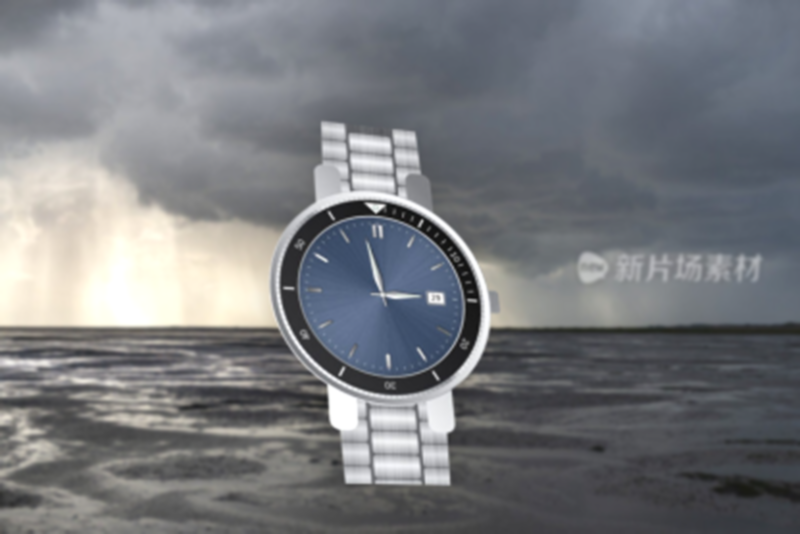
**2:58**
